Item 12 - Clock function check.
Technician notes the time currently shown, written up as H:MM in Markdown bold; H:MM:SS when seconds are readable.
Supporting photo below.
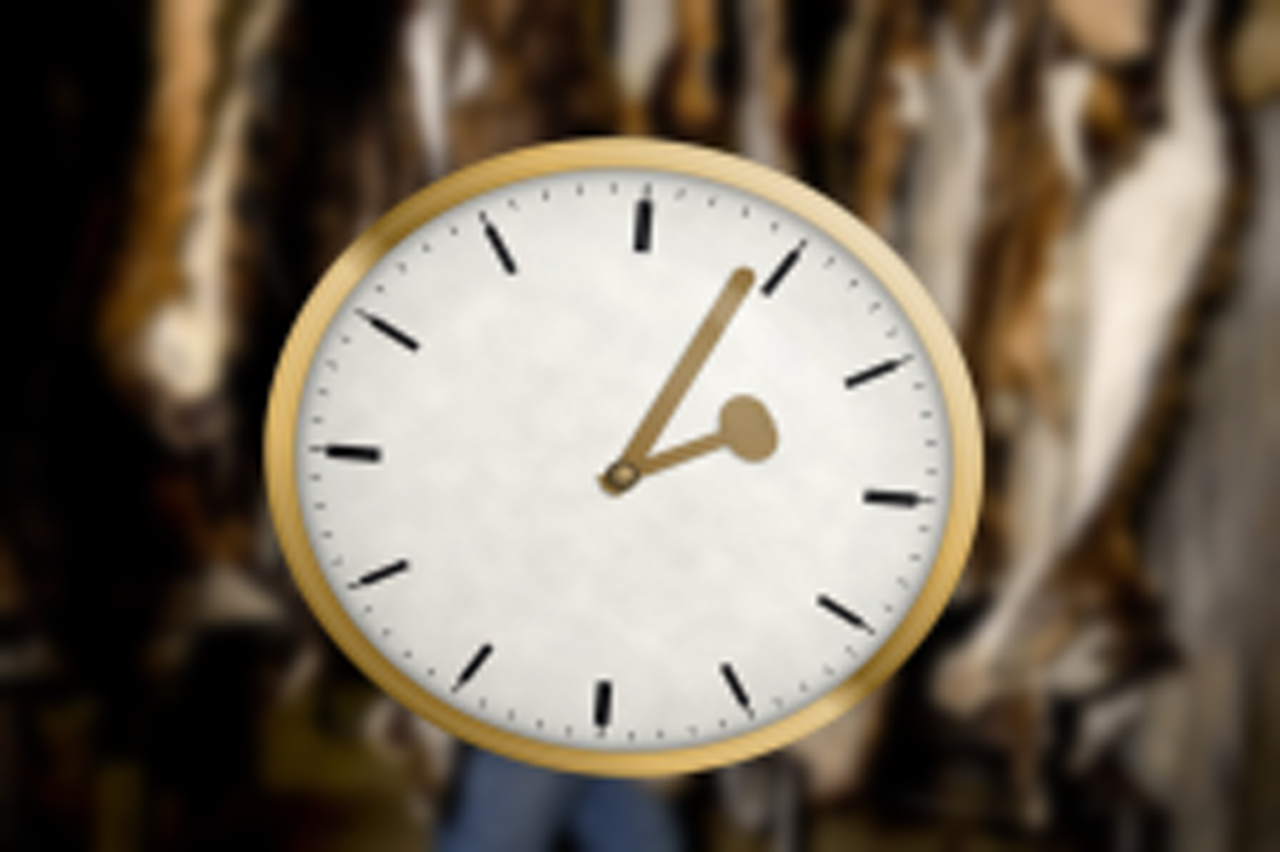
**2:04**
